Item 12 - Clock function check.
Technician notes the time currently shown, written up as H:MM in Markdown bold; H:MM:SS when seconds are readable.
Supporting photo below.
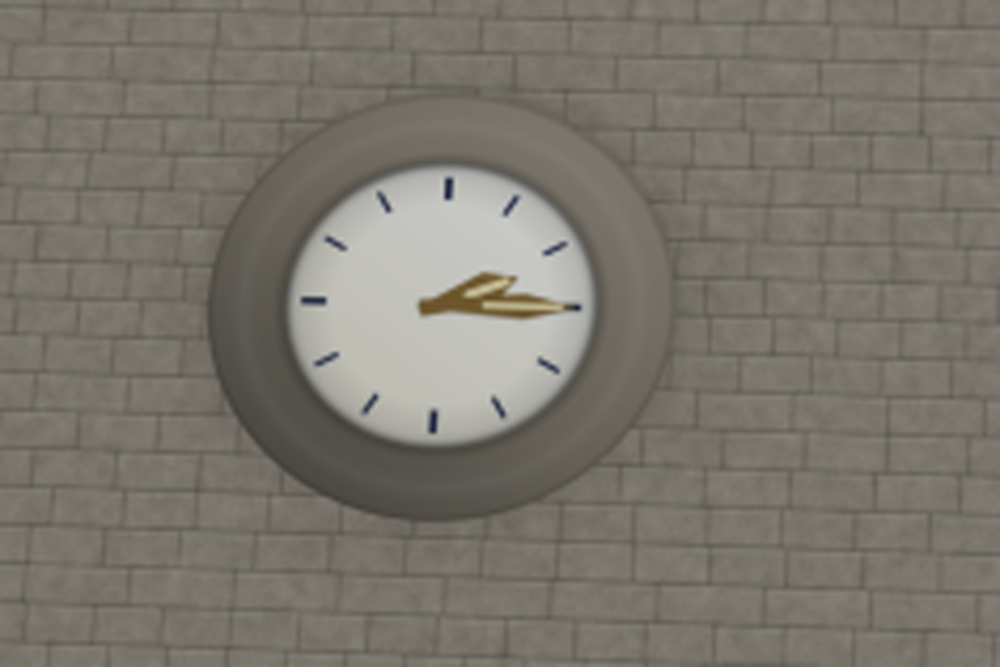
**2:15**
